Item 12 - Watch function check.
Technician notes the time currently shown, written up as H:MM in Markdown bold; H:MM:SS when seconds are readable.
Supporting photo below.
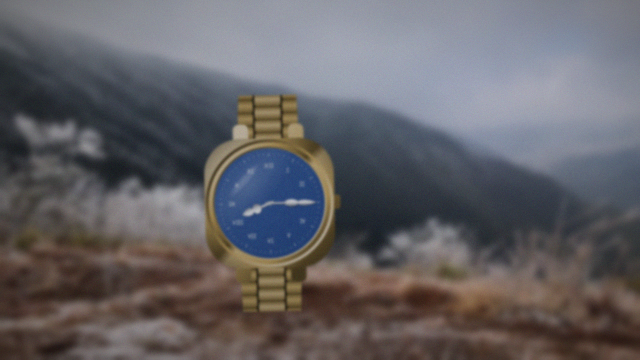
**8:15**
